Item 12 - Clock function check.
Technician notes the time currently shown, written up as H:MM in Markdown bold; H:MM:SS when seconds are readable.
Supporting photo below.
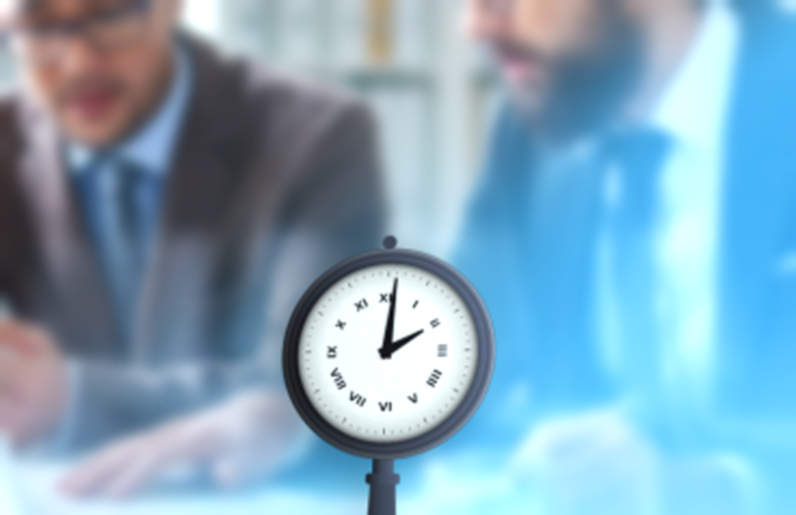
**2:01**
